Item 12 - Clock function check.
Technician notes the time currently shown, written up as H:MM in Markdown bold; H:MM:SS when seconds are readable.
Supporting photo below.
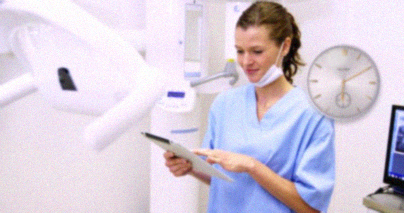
**6:10**
